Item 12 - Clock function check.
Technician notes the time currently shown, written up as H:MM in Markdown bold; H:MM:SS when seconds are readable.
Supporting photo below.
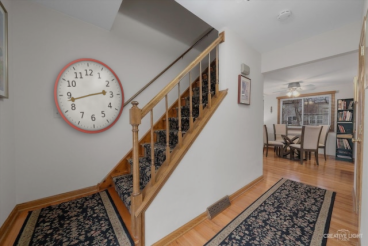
**2:43**
